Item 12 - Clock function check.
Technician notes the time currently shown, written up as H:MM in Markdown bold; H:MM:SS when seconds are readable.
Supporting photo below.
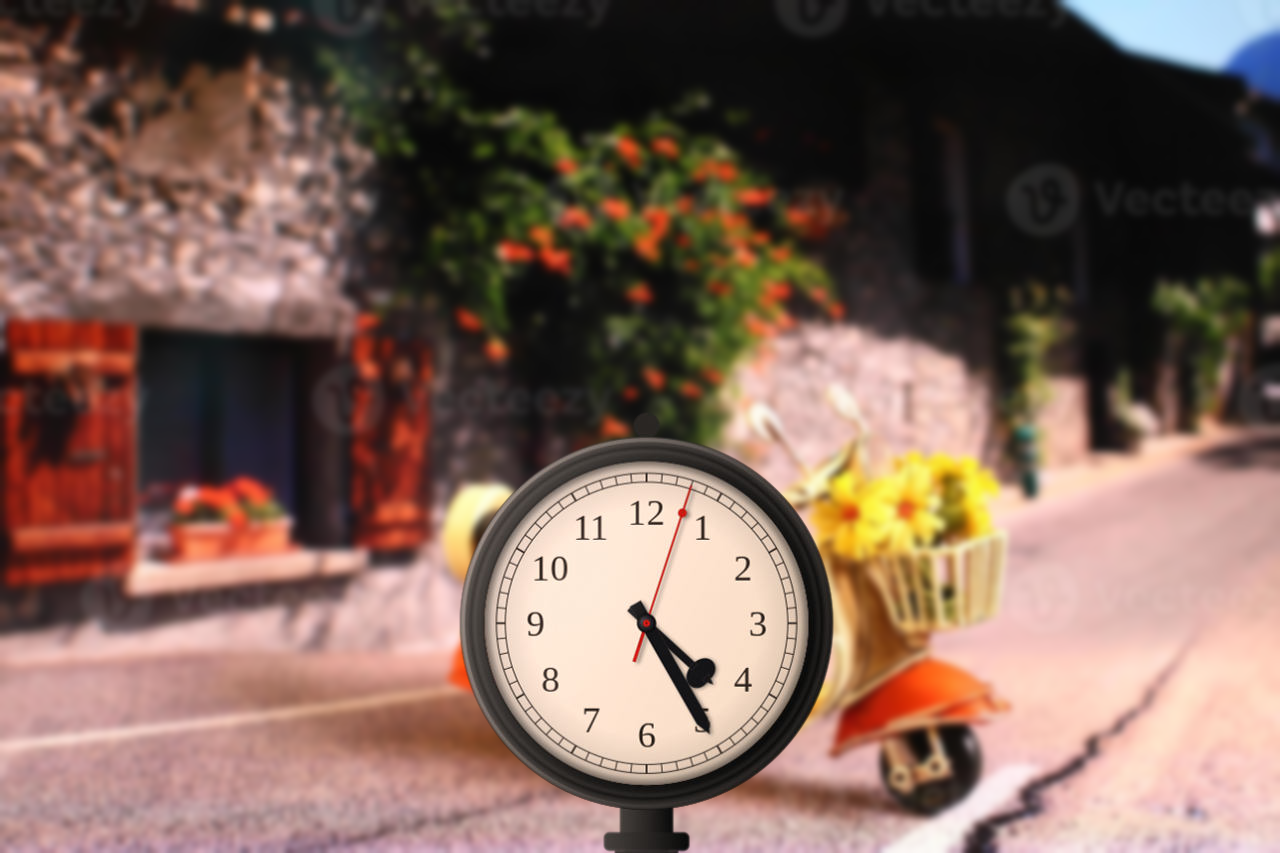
**4:25:03**
